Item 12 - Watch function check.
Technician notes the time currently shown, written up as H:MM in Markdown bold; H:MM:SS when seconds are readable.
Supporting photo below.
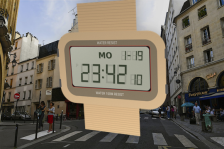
**23:42:10**
